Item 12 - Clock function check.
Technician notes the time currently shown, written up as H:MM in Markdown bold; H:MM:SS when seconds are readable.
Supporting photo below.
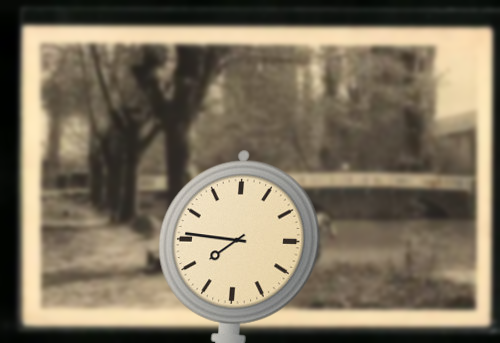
**7:46**
